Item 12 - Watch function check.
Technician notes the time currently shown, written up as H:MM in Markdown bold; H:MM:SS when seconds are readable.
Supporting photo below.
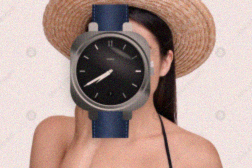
**7:40**
